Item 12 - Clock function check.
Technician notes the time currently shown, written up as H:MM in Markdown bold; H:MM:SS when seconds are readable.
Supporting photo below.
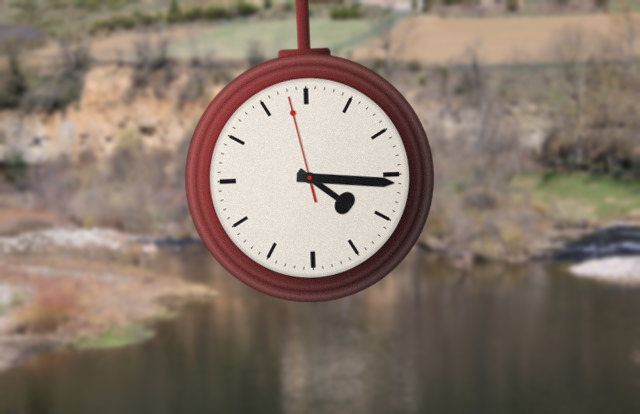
**4:15:58**
